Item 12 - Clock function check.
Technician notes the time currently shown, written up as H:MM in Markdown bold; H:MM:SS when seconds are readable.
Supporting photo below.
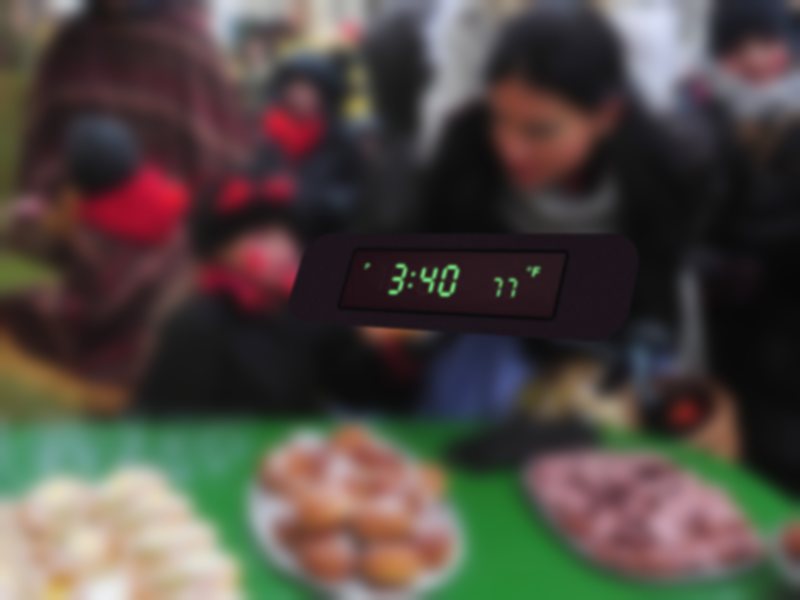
**3:40**
